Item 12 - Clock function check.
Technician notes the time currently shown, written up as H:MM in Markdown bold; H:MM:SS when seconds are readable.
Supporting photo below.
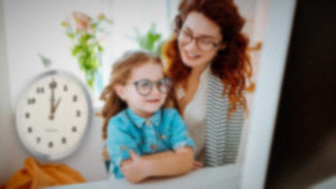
**1:00**
